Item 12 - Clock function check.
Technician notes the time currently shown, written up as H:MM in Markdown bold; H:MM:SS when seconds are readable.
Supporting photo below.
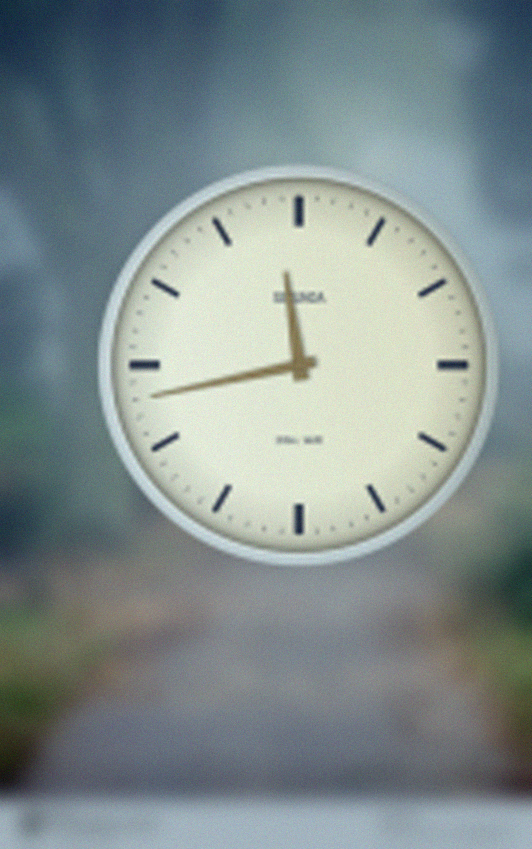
**11:43**
